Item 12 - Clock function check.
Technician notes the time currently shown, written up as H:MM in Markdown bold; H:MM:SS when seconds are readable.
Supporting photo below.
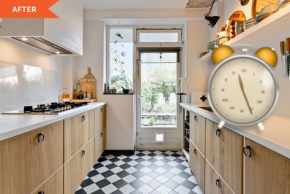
**11:26**
